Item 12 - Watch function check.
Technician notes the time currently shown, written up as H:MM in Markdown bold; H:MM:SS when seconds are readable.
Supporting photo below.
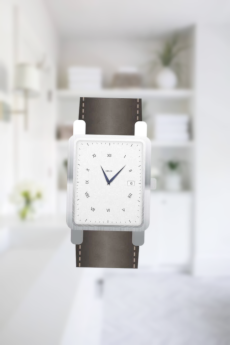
**11:07**
